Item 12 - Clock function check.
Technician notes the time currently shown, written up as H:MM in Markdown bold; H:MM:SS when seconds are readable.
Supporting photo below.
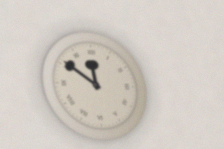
**11:51**
